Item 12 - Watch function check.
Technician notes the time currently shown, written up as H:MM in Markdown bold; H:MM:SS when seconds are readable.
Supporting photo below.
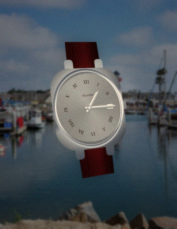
**1:15**
